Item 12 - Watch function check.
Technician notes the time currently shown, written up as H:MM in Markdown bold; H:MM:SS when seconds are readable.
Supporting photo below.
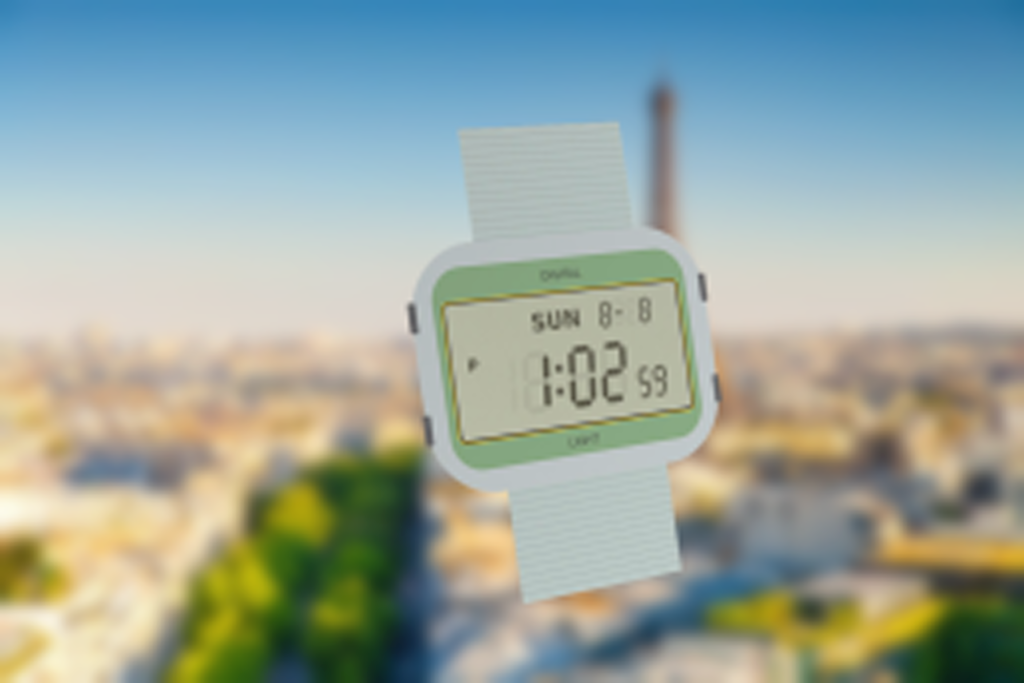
**1:02:59**
